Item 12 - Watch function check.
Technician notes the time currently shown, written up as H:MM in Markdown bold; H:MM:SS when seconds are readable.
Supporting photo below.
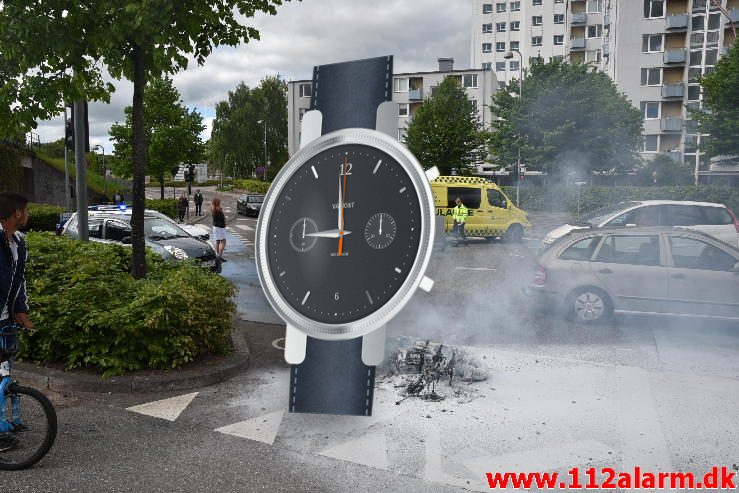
**8:59**
